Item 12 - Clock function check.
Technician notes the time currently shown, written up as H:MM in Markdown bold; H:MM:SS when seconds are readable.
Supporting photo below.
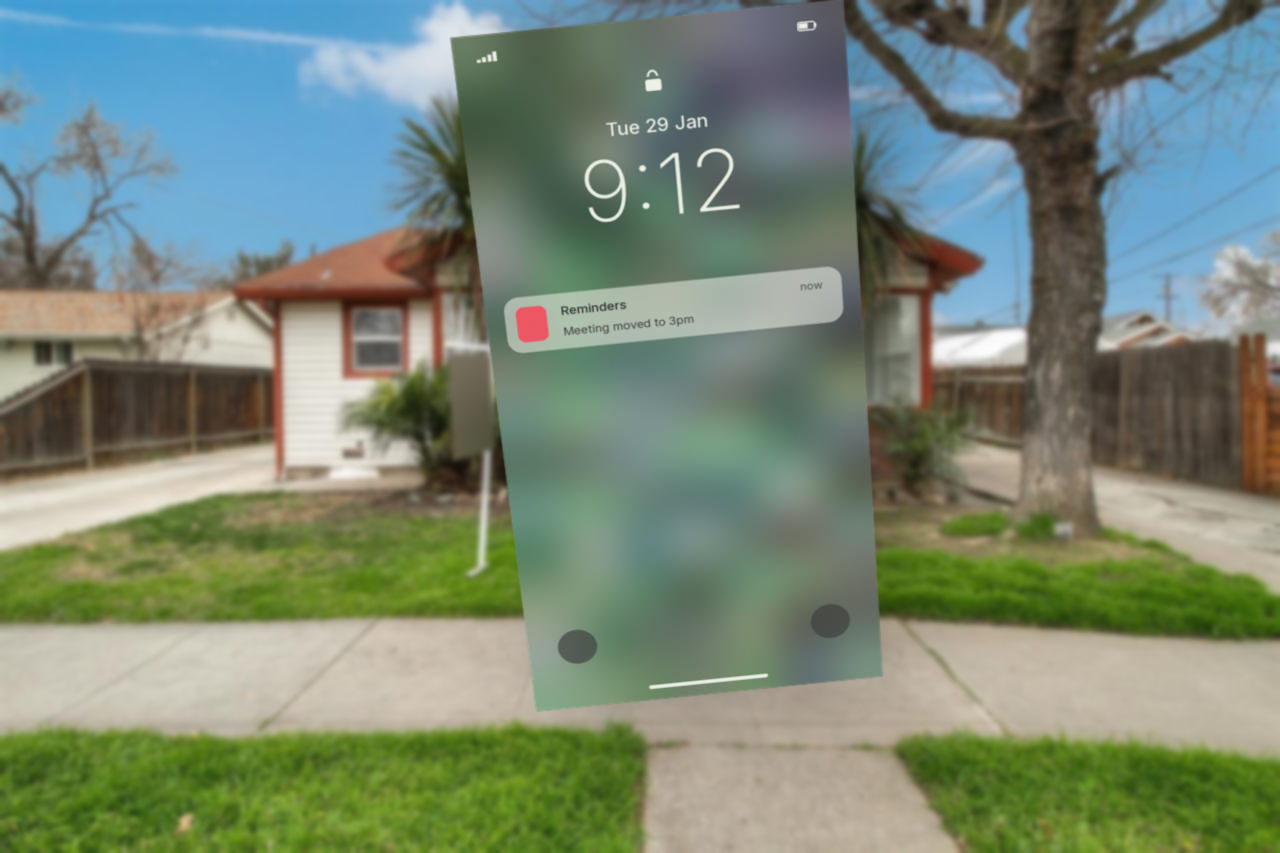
**9:12**
